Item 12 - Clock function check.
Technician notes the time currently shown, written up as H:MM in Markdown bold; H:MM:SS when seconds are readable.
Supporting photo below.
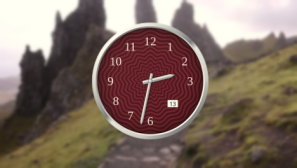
**2:32**
